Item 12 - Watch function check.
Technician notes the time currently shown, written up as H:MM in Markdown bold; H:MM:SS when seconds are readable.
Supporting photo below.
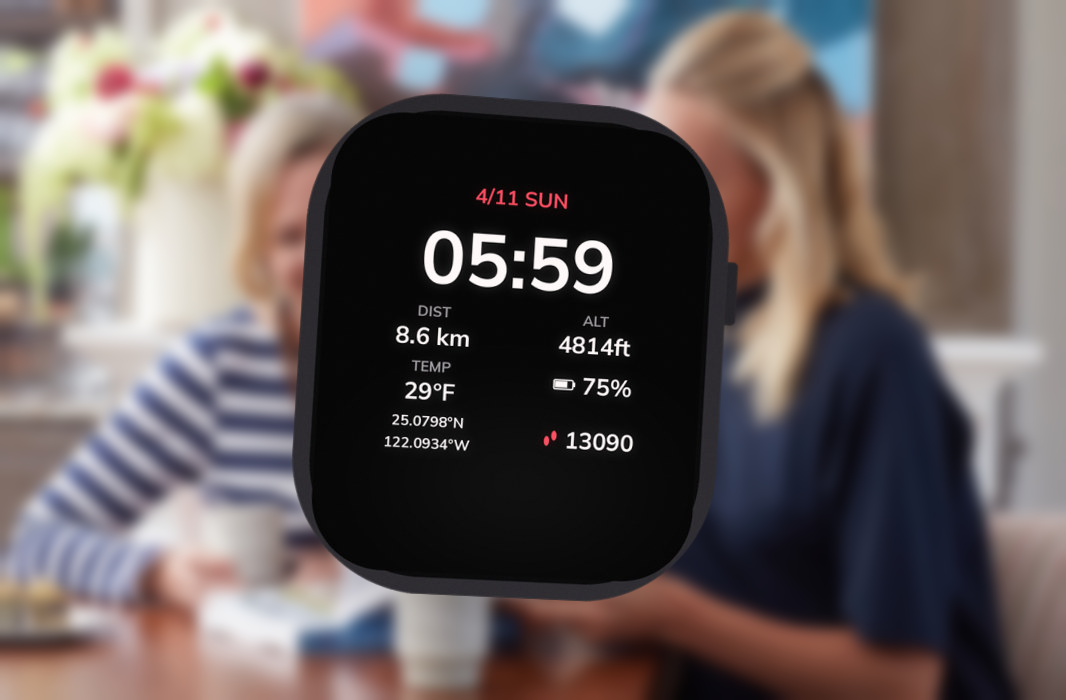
**5:59**
